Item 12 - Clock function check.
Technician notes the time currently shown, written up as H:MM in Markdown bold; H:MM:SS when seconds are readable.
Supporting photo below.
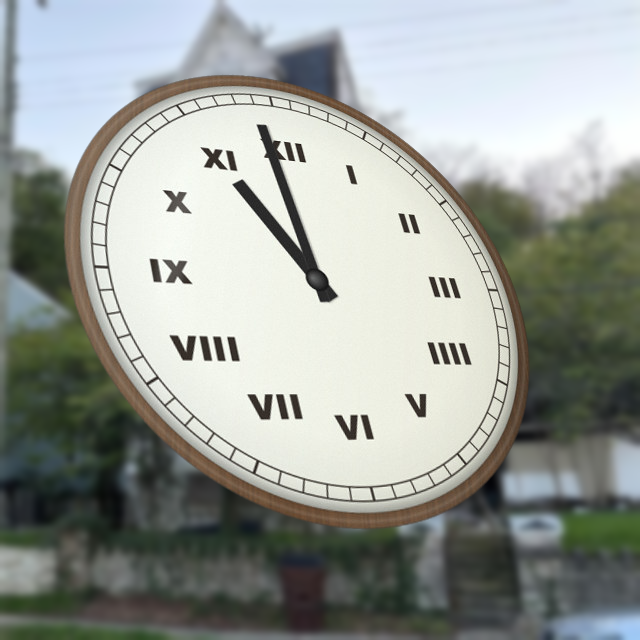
**10:59**
